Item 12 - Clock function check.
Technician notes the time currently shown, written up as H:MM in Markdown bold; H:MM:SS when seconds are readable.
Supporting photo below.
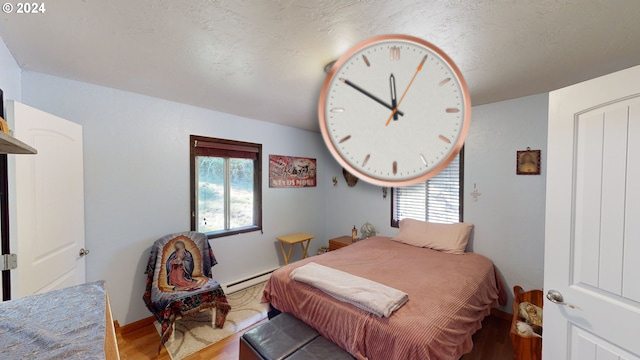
**11:50:05**
